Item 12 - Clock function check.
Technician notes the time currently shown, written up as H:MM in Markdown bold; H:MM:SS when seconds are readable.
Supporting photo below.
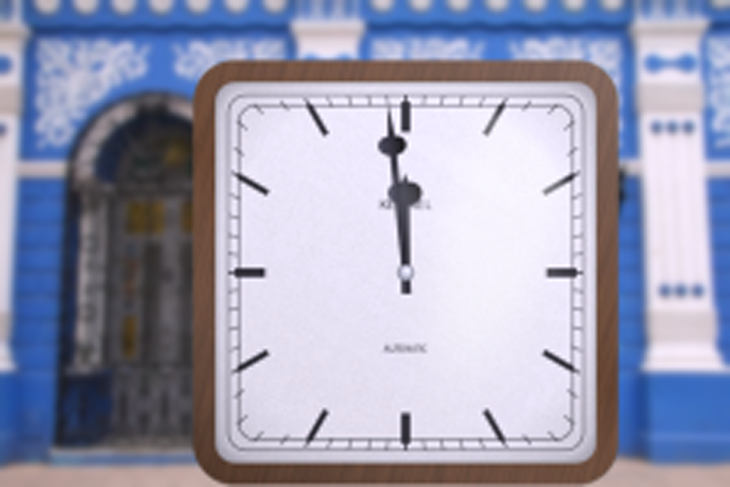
**11:59**
